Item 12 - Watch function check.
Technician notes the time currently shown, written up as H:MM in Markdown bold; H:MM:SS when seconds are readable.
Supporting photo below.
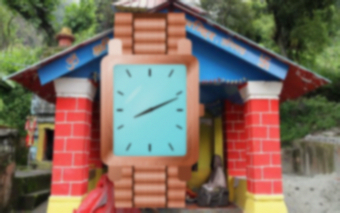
**8:11**
